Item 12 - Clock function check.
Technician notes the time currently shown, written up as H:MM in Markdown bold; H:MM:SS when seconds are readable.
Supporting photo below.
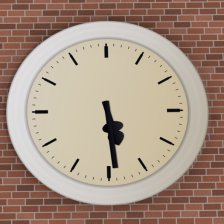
**5:29**
